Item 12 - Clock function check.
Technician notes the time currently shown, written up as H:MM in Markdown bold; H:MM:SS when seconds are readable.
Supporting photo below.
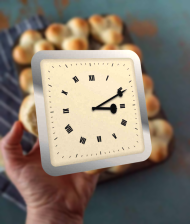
**3:11**
